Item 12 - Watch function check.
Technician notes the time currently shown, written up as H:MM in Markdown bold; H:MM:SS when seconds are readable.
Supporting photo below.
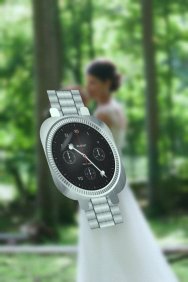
**10:24**
